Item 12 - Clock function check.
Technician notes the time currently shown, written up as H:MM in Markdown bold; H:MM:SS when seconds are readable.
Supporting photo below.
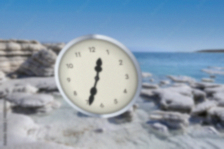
**12:34**
